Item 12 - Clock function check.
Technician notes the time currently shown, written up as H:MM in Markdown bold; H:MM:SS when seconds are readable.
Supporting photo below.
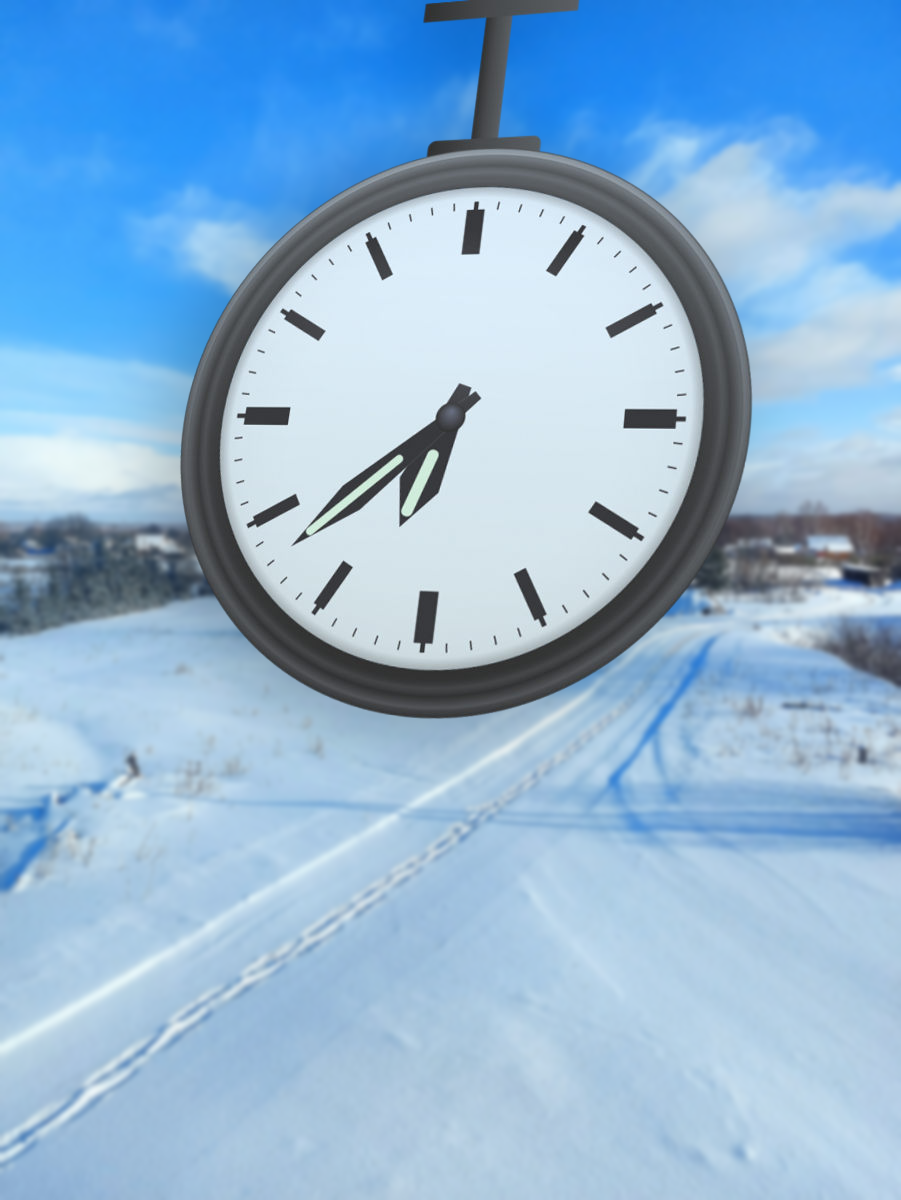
**6:38**
